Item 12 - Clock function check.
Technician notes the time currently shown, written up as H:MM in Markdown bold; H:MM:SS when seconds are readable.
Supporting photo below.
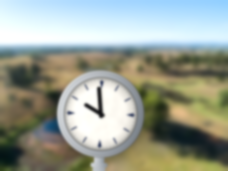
**9:59**
